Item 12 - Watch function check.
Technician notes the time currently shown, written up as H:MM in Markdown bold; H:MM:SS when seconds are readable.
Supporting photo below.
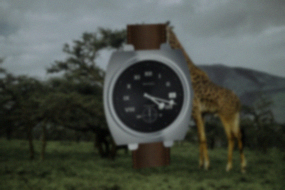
**4:18**
